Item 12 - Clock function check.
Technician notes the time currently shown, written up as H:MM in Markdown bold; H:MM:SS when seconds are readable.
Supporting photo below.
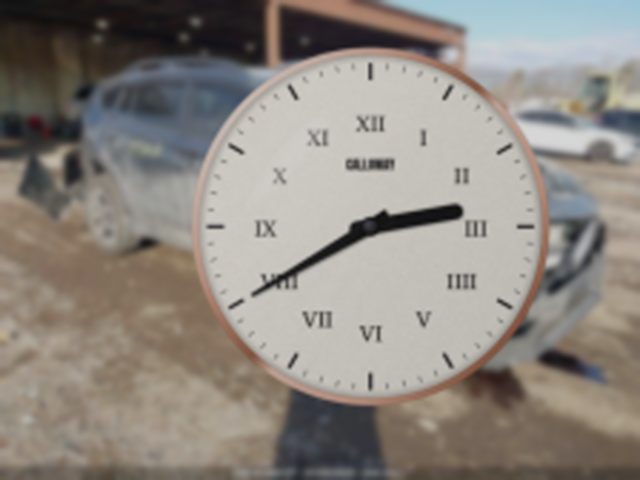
**2:40**
